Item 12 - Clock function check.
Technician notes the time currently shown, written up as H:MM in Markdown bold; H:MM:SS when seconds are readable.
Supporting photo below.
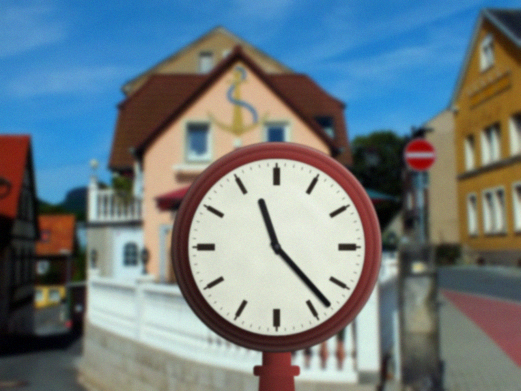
**11:23**
